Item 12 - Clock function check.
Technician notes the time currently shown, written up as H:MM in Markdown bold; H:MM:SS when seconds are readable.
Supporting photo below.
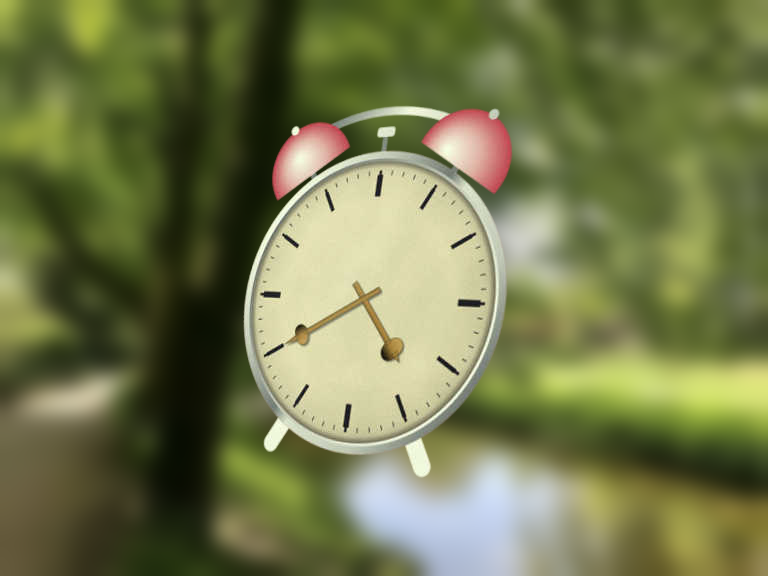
**4:40**
